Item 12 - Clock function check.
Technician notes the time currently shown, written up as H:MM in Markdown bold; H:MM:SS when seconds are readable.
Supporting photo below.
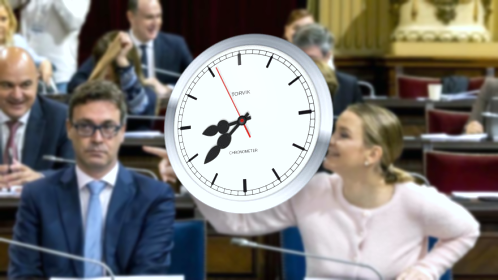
**8:37:56**
